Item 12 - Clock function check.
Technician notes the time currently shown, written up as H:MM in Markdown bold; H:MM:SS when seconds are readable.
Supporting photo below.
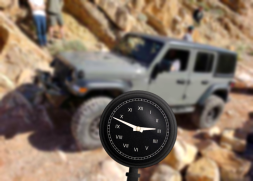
**2:48**
